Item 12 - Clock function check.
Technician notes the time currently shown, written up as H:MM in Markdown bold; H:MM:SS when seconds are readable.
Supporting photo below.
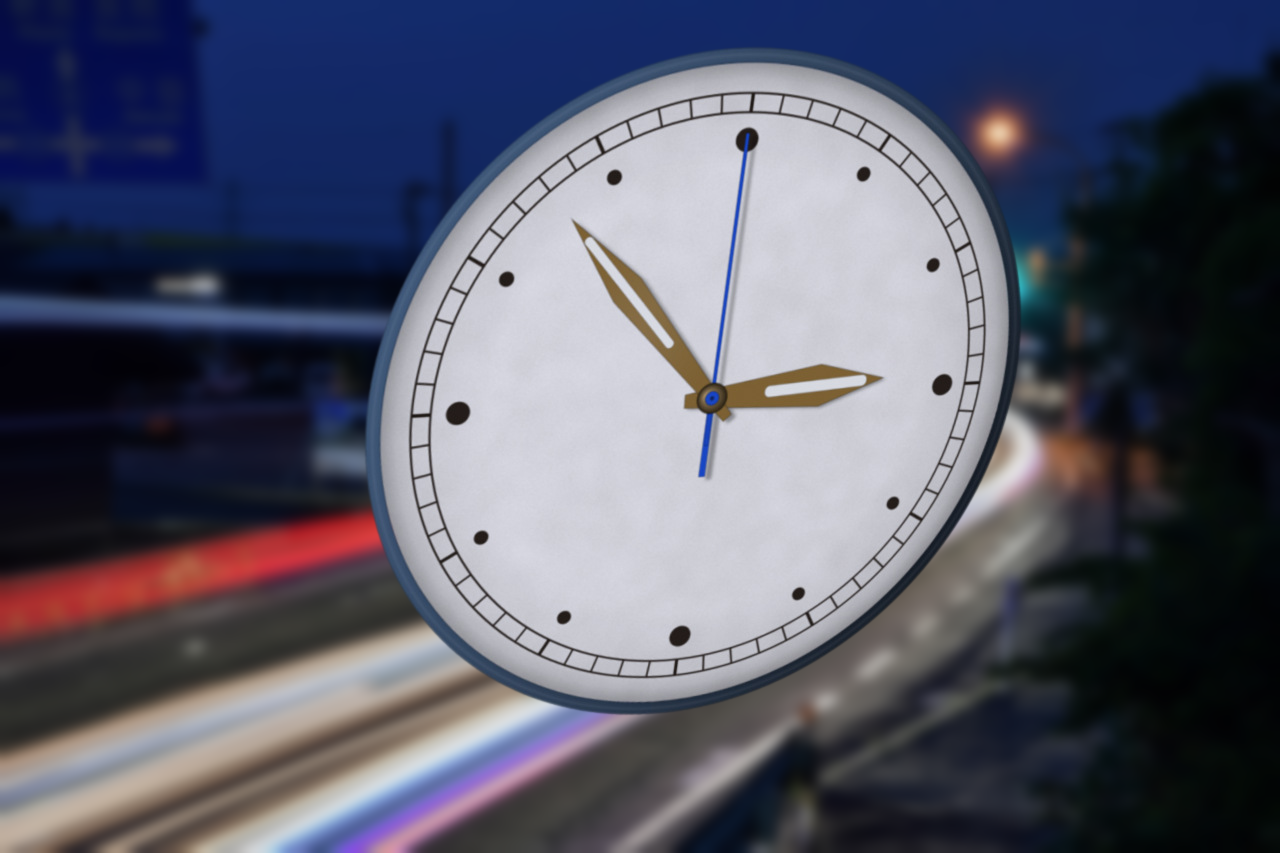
**2:53:00**
